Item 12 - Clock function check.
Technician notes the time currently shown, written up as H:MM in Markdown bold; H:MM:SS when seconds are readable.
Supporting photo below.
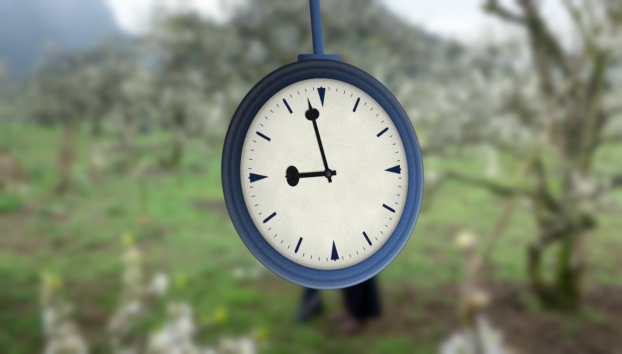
**8:58**
